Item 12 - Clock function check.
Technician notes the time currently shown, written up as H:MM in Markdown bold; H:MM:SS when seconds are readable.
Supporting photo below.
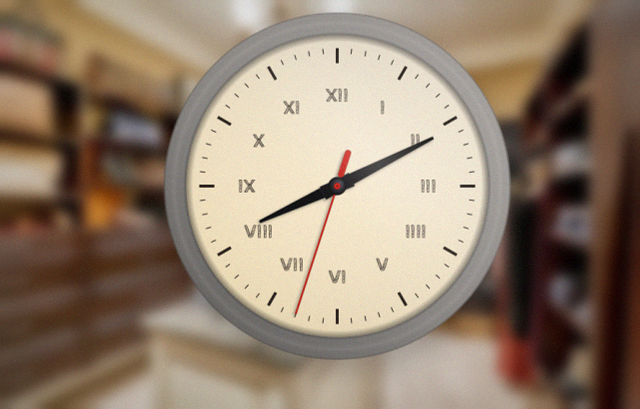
**8:10:33**
